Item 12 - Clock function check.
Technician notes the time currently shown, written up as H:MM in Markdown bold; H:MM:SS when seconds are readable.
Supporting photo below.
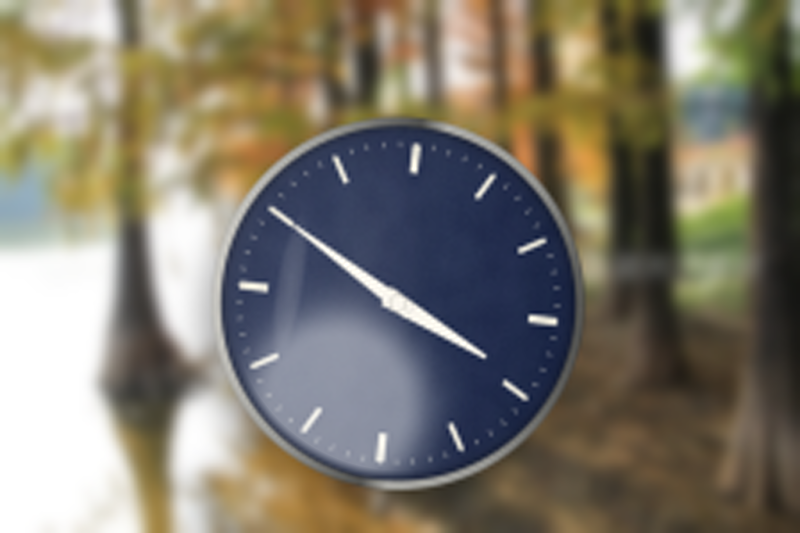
**3:50**
